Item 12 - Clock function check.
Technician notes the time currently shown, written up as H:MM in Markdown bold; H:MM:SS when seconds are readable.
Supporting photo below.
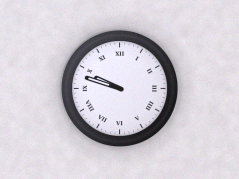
**9:48**
